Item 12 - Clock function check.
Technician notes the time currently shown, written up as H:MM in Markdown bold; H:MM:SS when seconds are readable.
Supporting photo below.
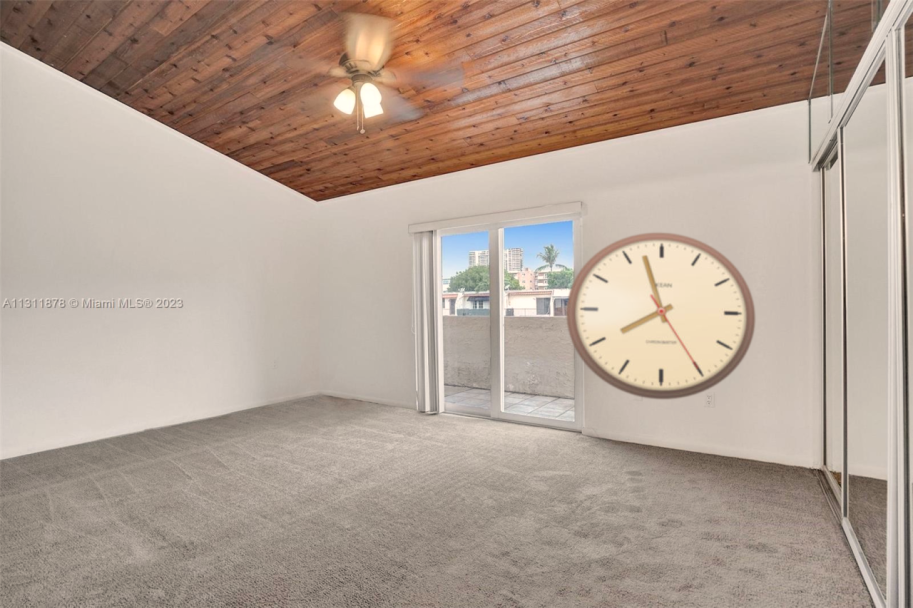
**7:57:25**
